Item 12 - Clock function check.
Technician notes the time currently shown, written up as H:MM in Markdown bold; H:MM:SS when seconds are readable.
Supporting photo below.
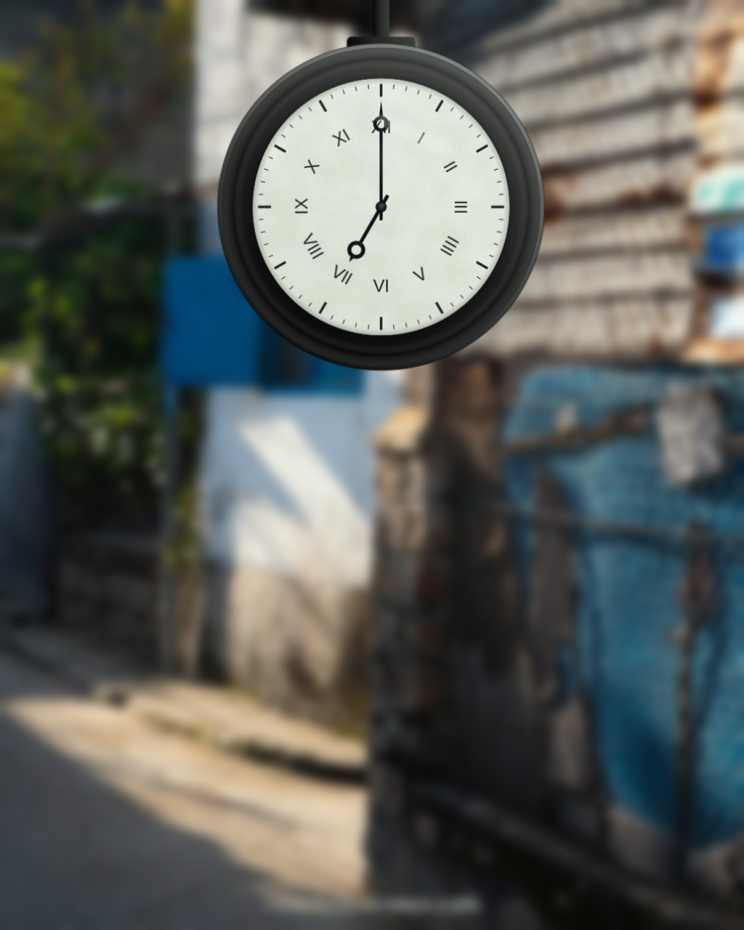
**7:00**
